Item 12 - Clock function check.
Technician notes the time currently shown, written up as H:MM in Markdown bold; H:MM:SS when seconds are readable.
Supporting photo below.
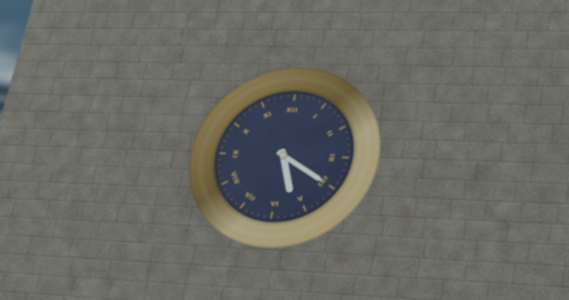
**5:20**
